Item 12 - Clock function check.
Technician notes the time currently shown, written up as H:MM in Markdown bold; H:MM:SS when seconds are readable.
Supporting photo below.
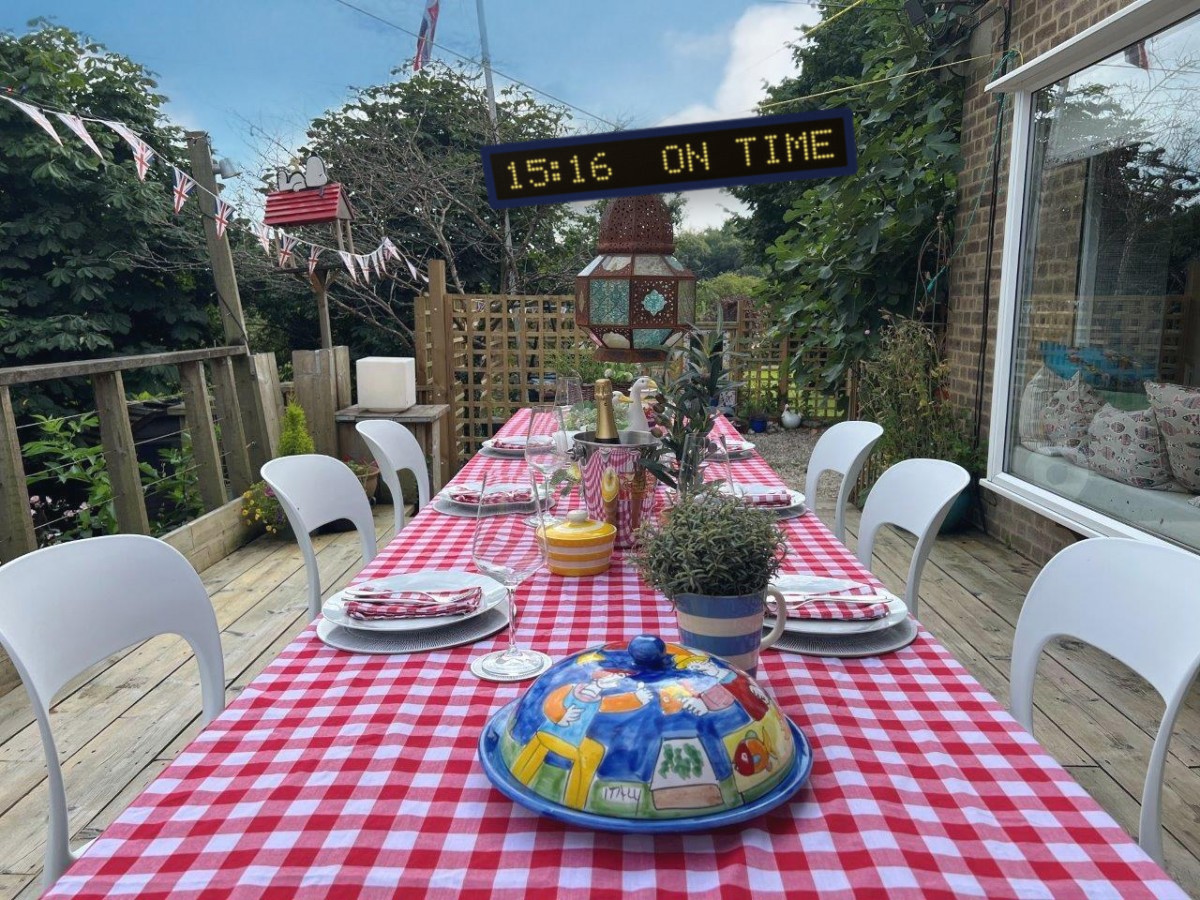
**15:16**
